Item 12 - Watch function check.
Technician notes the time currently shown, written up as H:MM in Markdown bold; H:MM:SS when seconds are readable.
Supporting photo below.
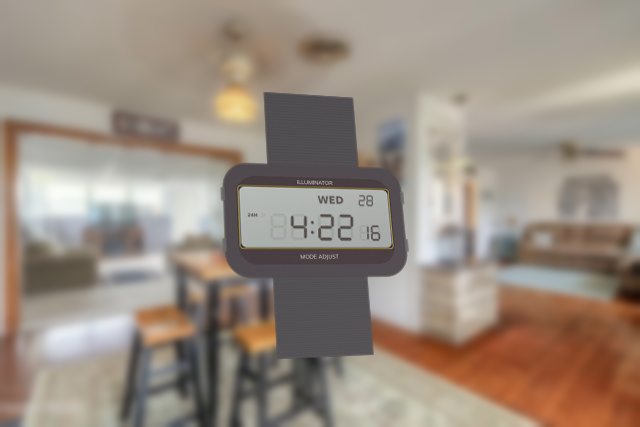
**4:22:16**
